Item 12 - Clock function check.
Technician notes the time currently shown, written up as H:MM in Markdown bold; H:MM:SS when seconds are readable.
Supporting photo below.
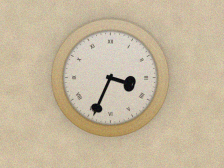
**3:34**
